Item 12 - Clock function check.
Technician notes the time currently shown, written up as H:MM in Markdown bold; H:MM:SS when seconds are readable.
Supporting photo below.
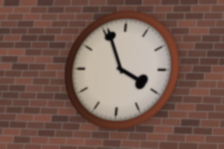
**3:56**
